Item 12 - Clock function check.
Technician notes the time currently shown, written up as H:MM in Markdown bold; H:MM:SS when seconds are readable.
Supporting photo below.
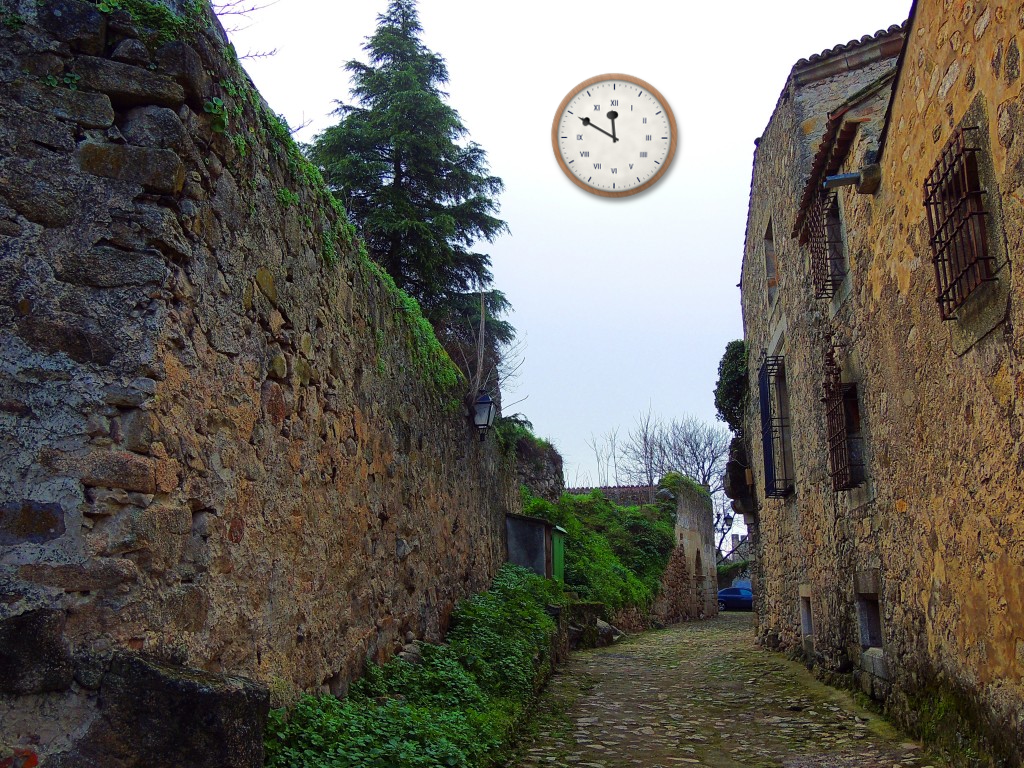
**11:50**
